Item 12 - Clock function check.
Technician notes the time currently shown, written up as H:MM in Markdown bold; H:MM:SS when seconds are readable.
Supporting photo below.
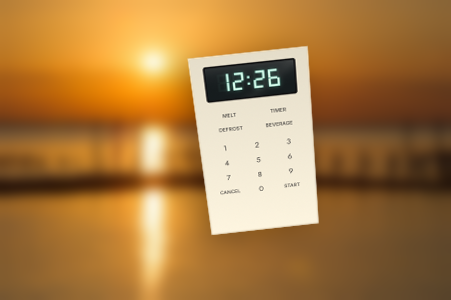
**12:26**
